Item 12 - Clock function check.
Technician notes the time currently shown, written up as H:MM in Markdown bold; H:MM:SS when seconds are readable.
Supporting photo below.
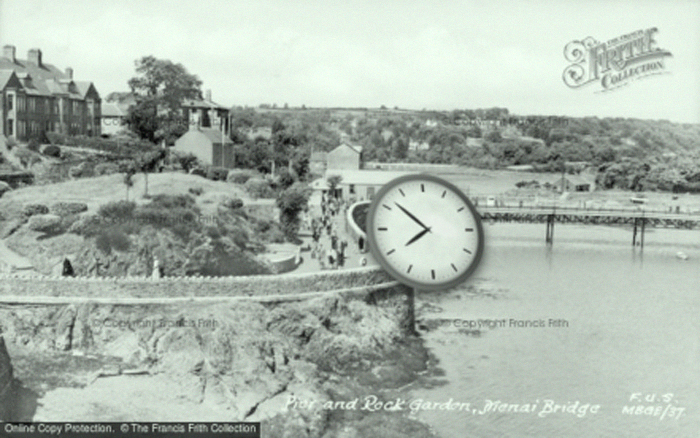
**7:52**
